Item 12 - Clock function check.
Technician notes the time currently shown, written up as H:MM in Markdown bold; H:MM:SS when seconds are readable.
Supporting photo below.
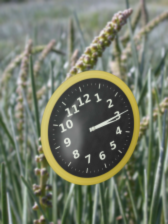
**3:15**
